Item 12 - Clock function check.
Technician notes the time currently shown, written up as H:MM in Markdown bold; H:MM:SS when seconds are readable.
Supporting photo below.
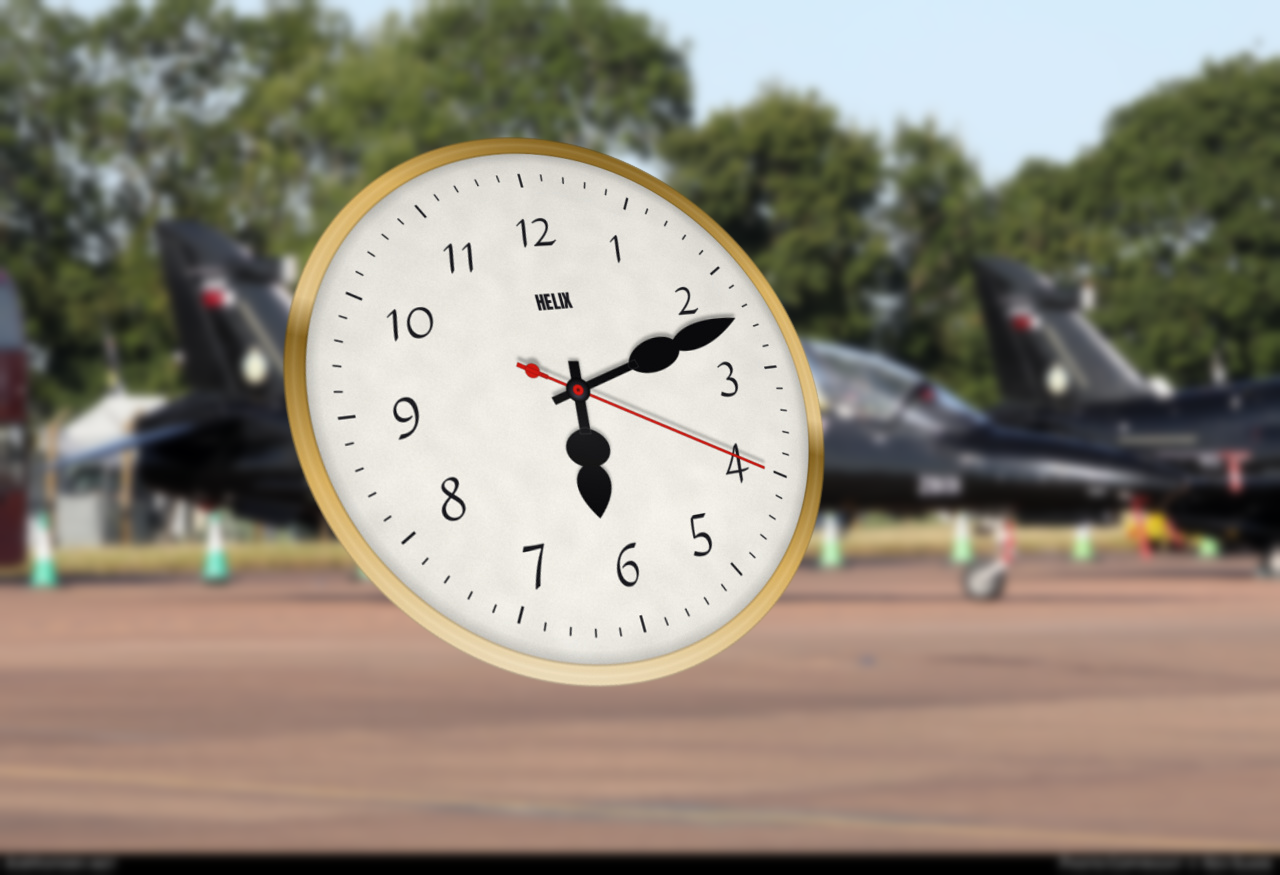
**6:12:20**
